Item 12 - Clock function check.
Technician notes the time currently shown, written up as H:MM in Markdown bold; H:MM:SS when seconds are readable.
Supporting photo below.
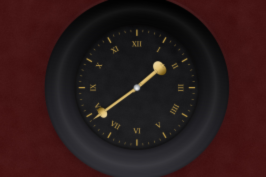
**1:39**
